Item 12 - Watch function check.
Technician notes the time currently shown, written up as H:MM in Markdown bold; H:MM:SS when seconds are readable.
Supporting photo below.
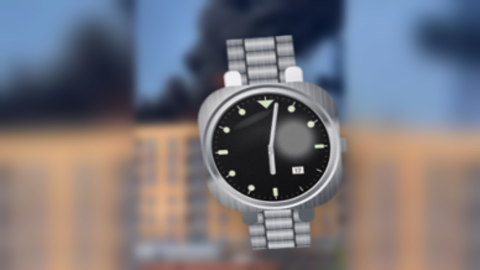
**6:02**
